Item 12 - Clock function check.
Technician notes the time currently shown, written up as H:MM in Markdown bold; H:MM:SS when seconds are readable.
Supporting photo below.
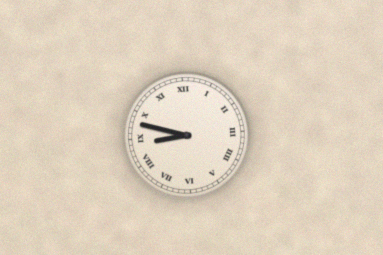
**8:48**
